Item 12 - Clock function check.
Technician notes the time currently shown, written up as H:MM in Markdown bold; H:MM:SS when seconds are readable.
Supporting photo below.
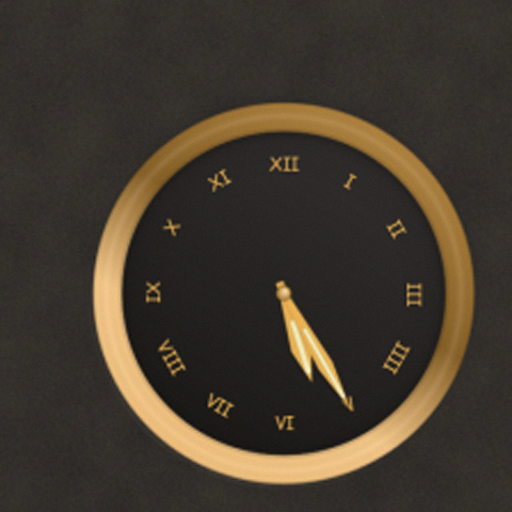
**5:25**
